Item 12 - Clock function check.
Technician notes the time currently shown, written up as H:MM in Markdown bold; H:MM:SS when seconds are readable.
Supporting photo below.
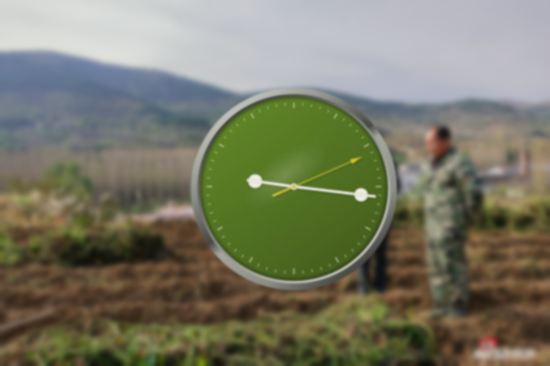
**9:16:11**
